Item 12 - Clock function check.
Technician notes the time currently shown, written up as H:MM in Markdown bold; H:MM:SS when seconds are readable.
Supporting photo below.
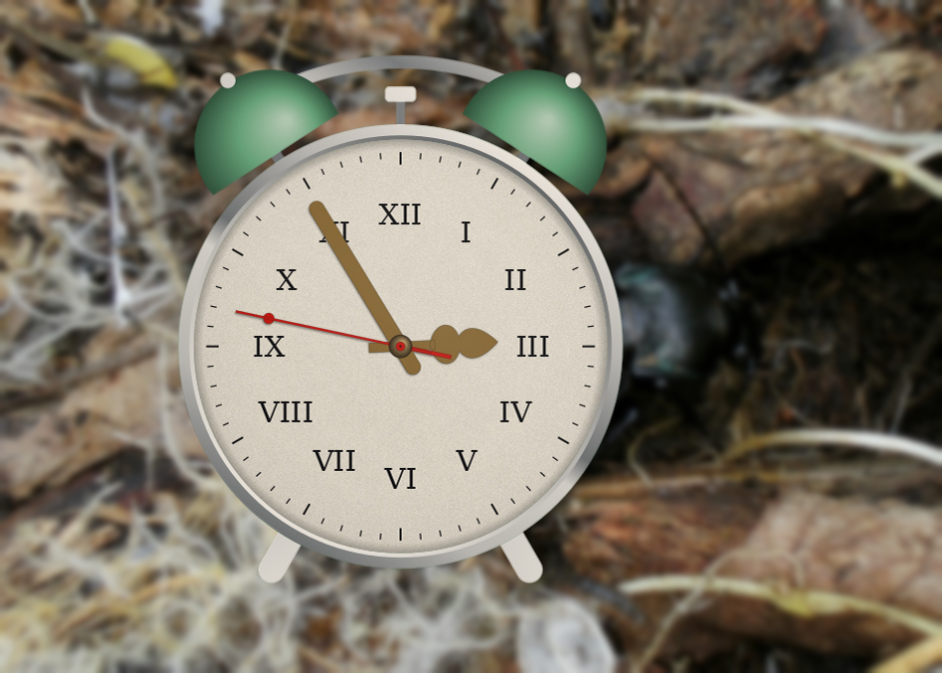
**2:54:47**
